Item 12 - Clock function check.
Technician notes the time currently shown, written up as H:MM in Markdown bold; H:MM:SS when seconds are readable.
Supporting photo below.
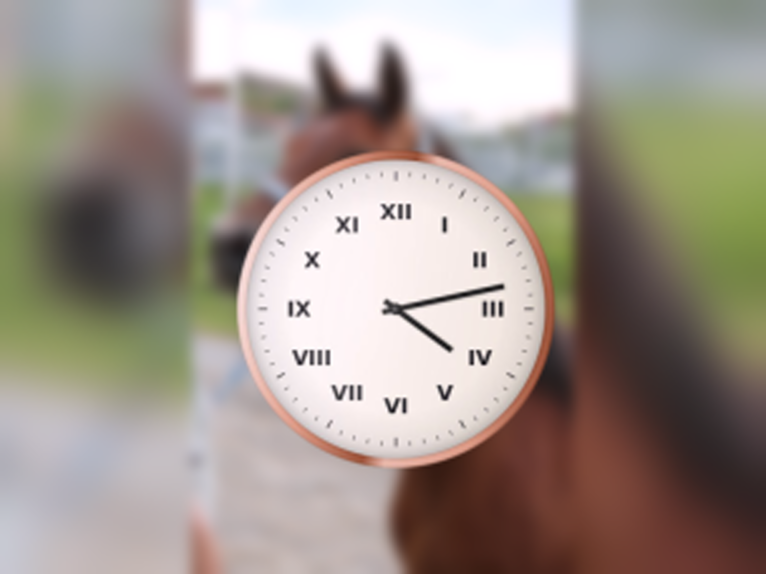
**4:13**
